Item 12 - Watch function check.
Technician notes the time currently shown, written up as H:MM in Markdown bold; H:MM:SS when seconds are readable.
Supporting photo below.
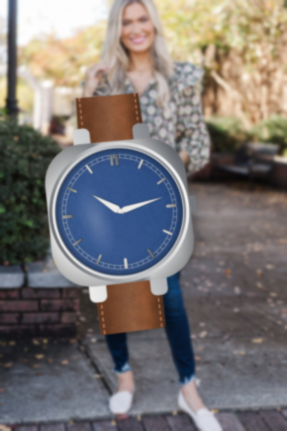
**10:13**
